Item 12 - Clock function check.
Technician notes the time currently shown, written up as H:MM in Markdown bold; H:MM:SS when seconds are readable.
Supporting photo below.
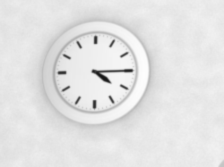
**4:15**
